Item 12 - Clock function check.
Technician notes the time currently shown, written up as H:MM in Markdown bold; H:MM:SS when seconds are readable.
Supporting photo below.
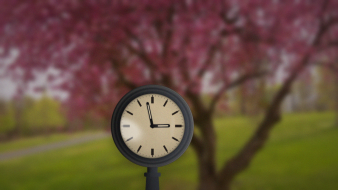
**2:58**
